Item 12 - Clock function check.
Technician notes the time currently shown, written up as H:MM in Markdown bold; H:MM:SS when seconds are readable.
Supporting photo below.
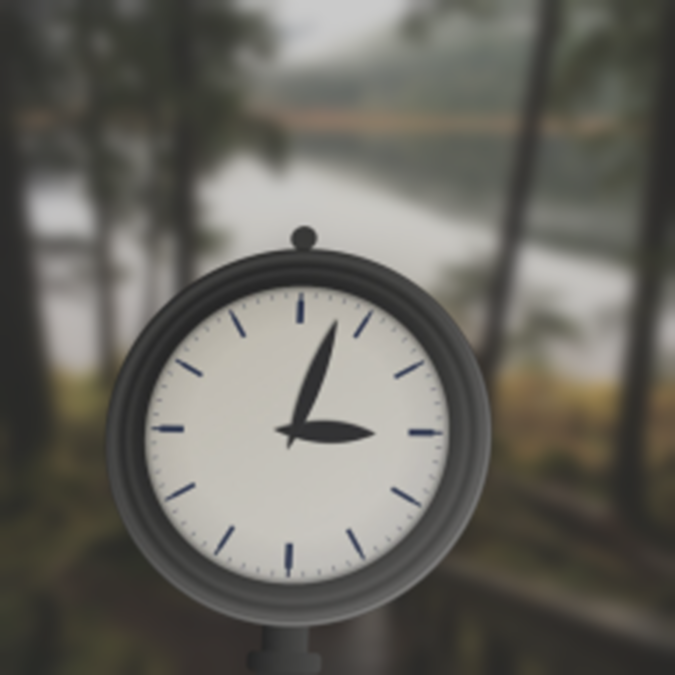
**3:03**
